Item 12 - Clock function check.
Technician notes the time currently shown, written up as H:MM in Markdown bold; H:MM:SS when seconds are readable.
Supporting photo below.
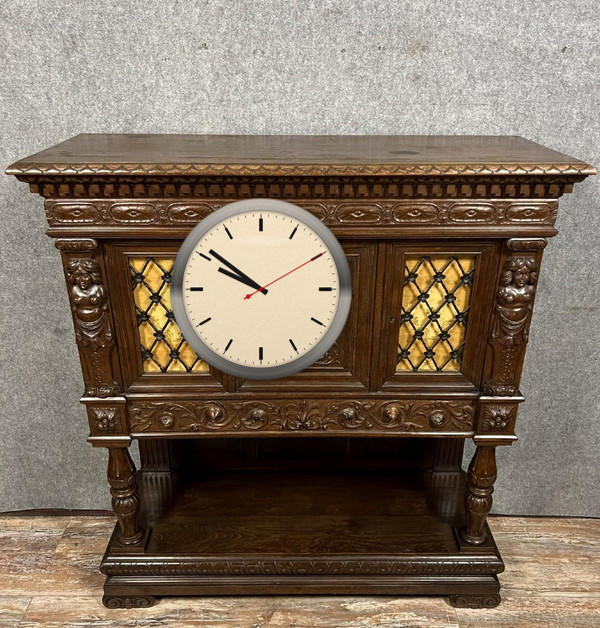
**9:51:10**
